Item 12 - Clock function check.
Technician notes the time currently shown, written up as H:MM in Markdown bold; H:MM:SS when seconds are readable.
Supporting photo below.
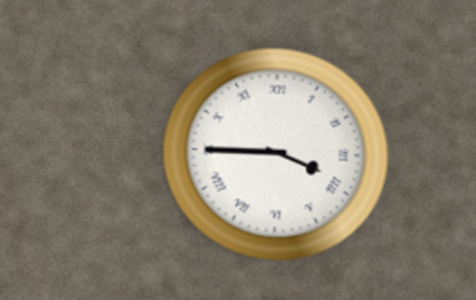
**3:45**
